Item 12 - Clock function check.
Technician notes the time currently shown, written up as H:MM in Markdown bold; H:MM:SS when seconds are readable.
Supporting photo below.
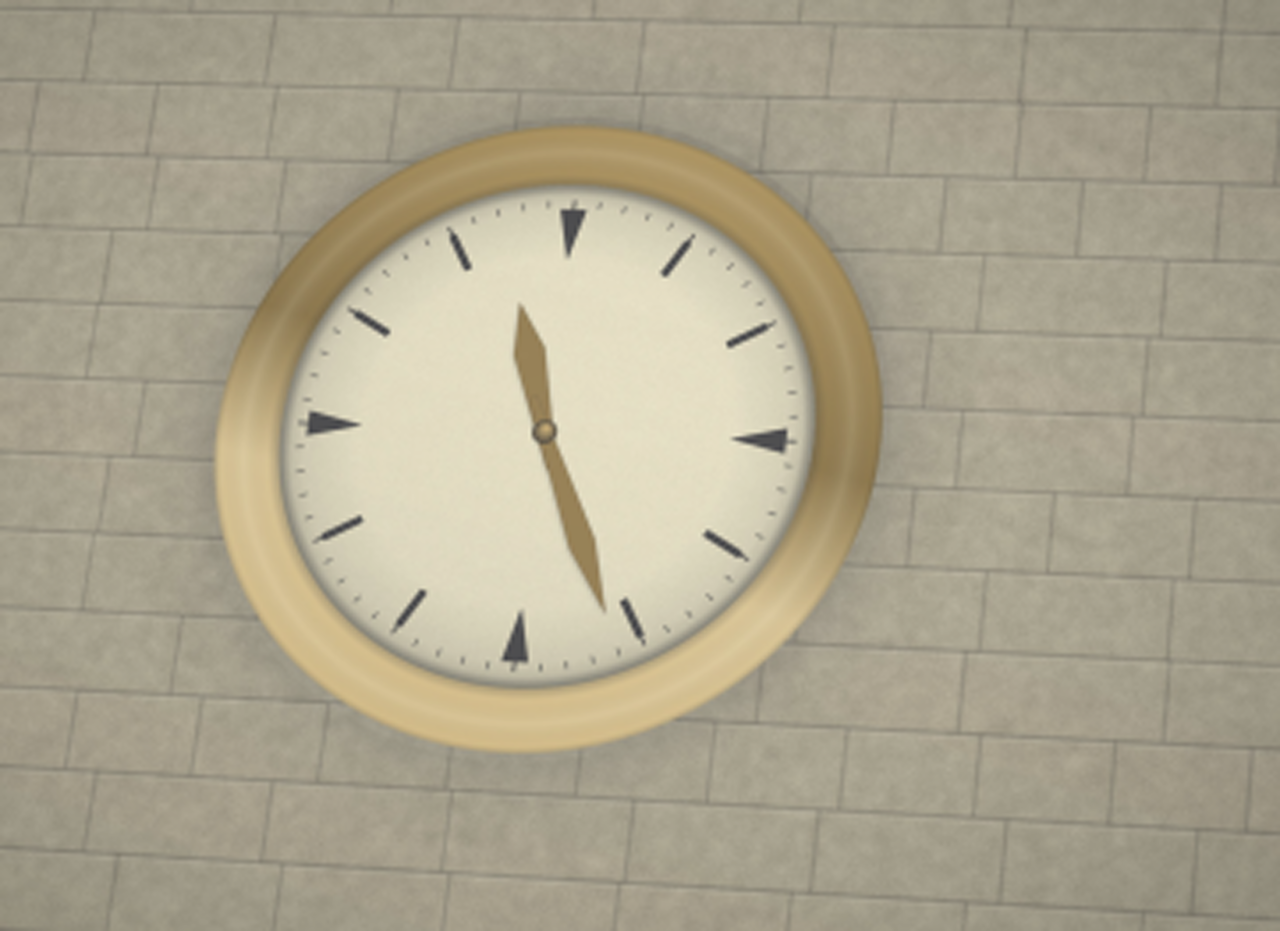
**11:26**
